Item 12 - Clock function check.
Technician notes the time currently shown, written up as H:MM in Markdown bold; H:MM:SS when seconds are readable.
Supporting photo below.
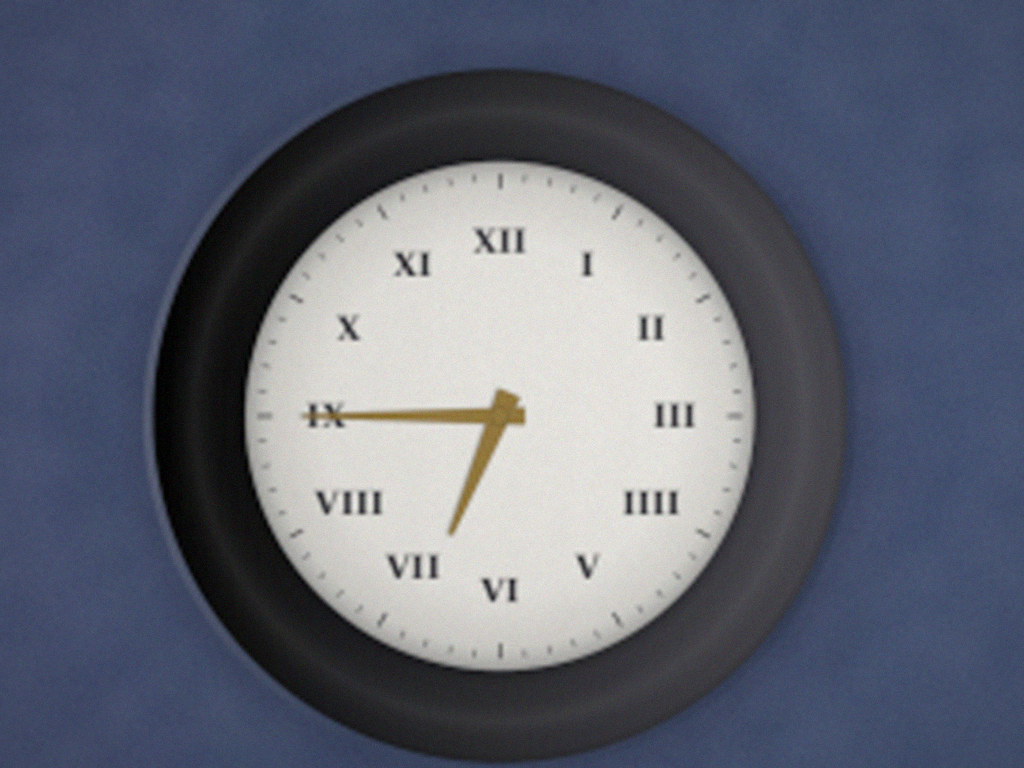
**6:45**
